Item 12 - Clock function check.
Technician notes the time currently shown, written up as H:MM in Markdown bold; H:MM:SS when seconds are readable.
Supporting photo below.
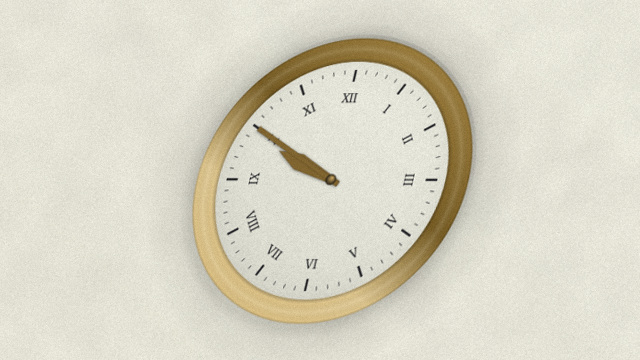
**9:50**
